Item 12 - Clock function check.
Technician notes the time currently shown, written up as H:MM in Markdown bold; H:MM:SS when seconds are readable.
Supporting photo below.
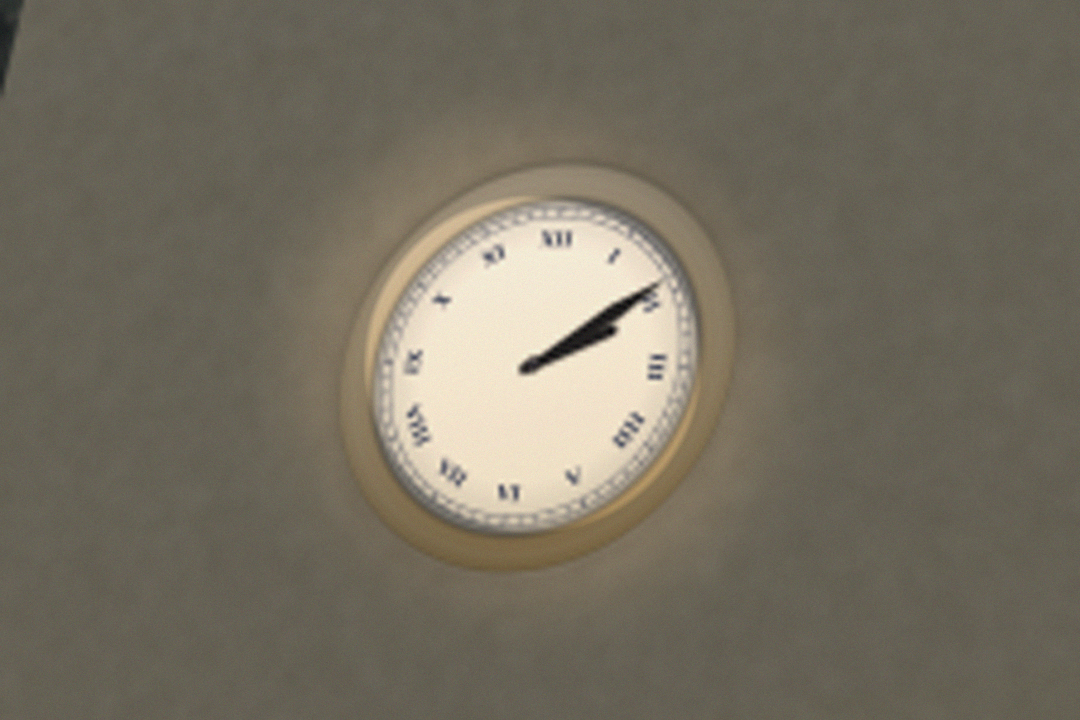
**2:09**
